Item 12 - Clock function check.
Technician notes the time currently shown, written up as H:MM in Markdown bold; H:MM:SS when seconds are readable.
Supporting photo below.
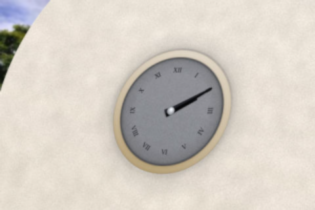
**2:10**
